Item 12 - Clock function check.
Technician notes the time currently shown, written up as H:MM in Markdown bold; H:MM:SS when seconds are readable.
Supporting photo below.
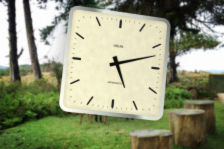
**5:12**
